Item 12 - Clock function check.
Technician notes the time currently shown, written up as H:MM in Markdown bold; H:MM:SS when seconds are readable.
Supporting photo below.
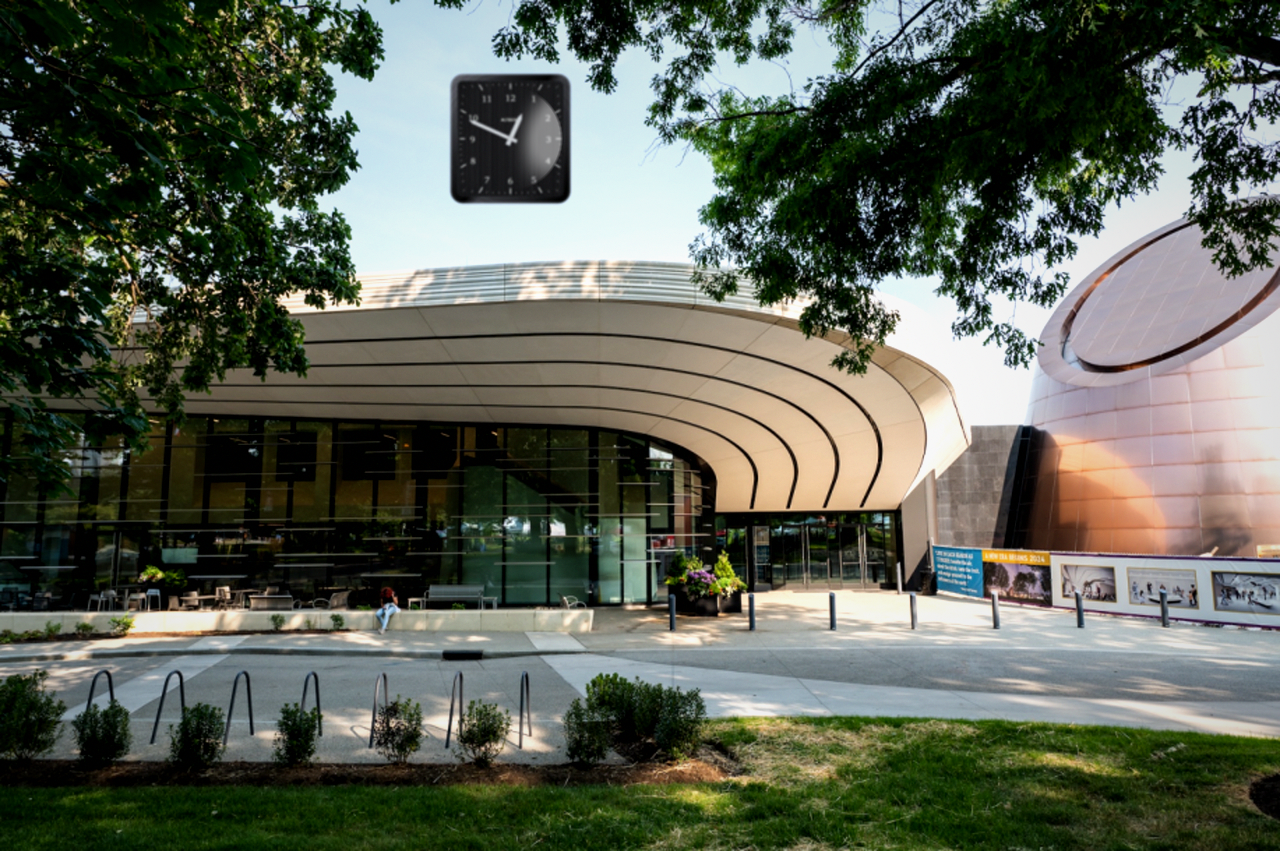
**12:49**
